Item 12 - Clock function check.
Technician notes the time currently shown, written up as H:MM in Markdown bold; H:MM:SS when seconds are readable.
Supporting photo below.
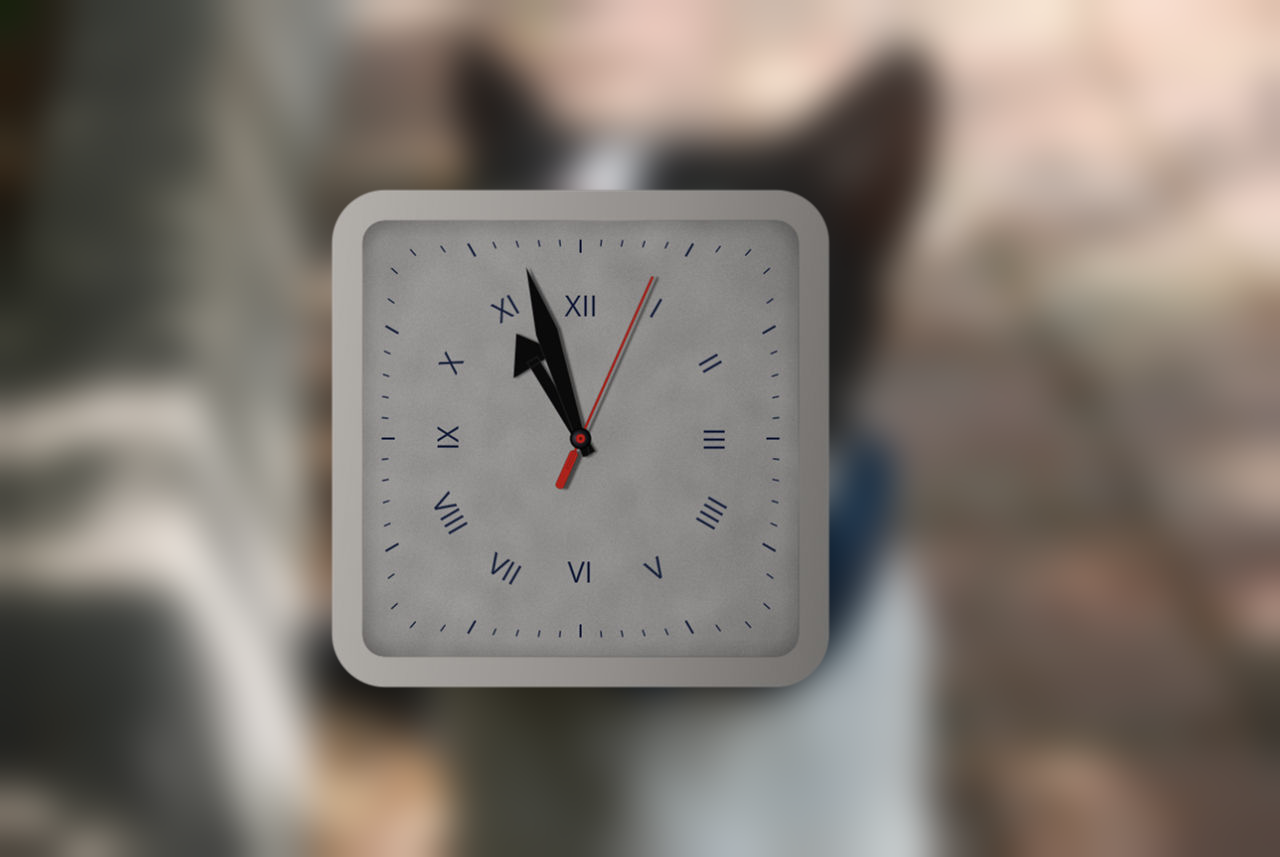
**10:57:04**
